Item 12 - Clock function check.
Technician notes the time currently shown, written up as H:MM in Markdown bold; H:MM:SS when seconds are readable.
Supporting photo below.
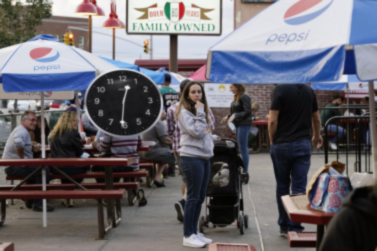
**12:31**
